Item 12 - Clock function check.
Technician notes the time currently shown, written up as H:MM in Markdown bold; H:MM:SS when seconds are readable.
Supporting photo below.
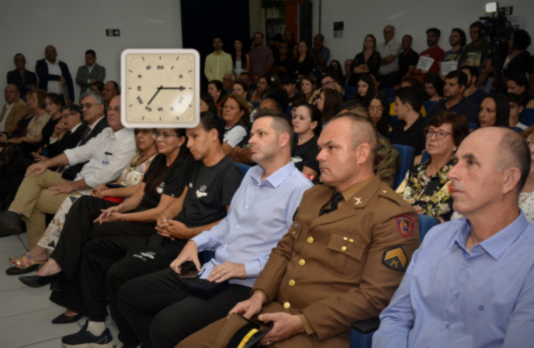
**7:15**
